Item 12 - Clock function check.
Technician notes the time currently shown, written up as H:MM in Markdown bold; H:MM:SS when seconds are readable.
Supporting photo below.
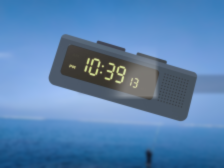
**10:39:13**
